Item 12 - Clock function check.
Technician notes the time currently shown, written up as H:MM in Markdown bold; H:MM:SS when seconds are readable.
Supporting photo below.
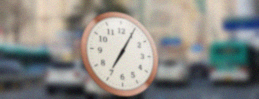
**7:05**
